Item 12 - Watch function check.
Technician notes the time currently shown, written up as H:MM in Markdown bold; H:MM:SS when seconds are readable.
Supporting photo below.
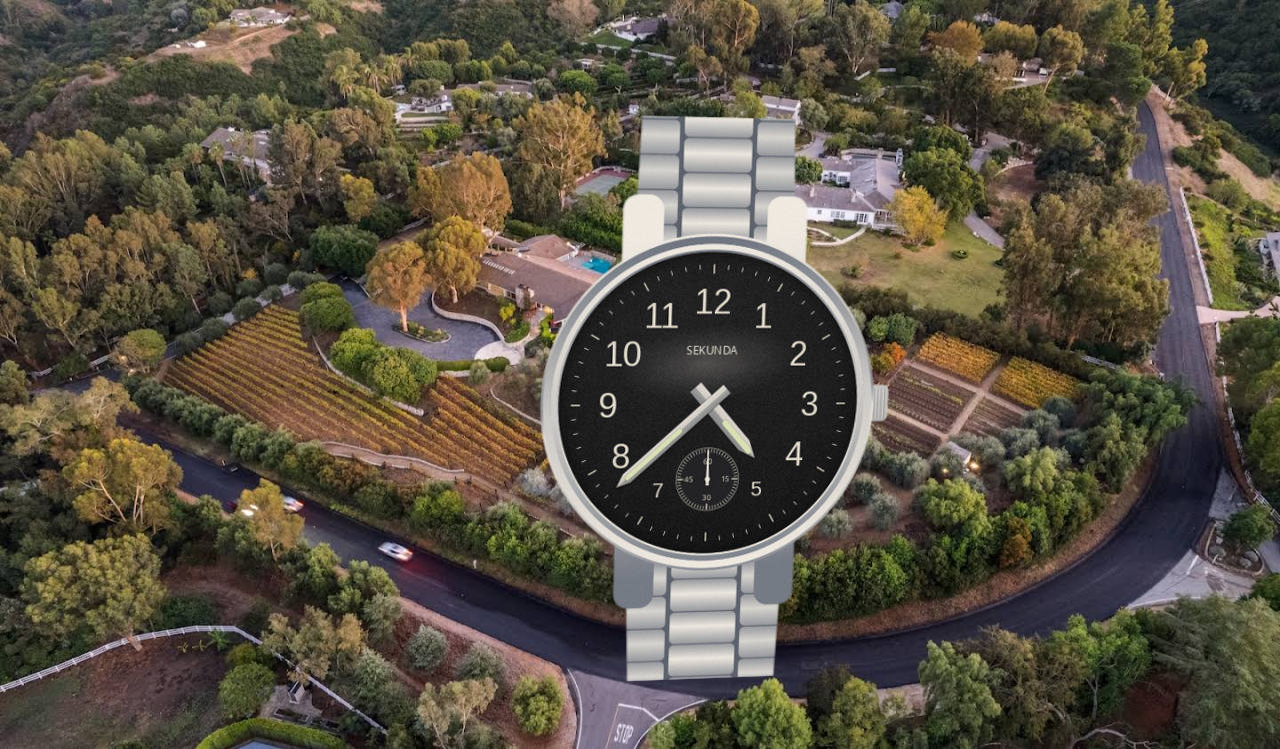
**4:38**
